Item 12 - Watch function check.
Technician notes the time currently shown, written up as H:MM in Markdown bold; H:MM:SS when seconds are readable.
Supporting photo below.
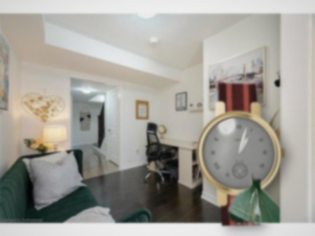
**1:03**
